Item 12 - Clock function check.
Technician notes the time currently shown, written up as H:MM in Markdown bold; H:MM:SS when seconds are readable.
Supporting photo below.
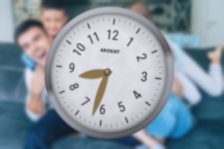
**8:32**
